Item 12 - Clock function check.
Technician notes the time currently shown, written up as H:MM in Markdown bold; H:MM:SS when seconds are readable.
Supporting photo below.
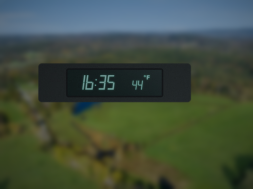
**16:35**
